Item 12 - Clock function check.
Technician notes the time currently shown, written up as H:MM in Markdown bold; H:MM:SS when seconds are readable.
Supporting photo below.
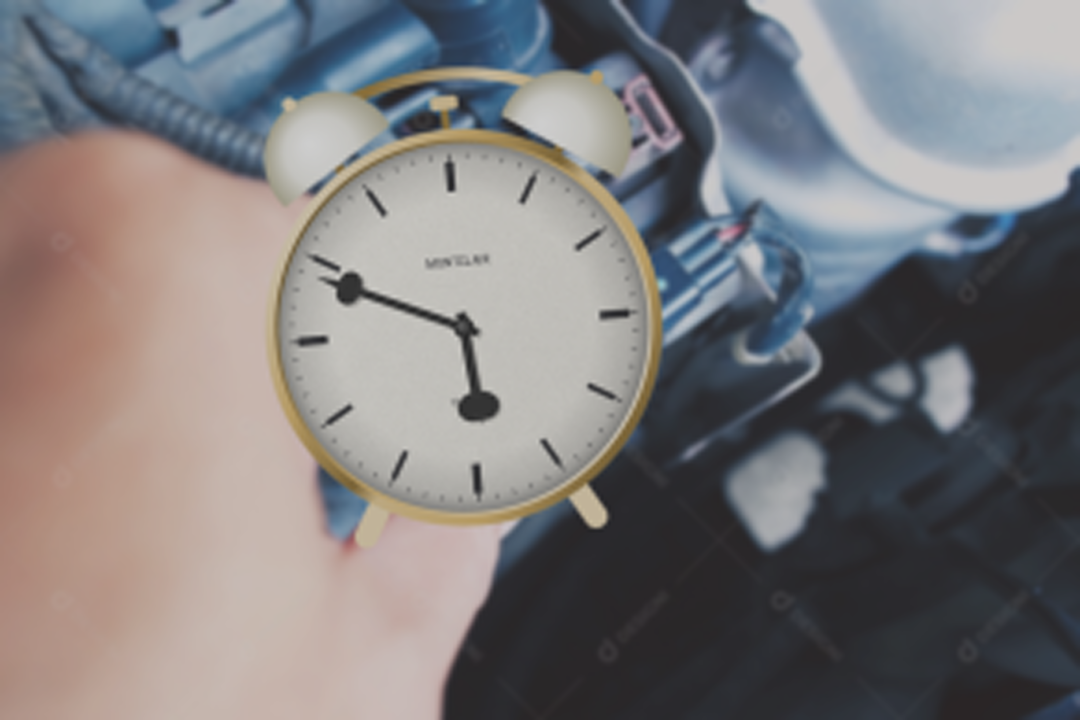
**5:49**
